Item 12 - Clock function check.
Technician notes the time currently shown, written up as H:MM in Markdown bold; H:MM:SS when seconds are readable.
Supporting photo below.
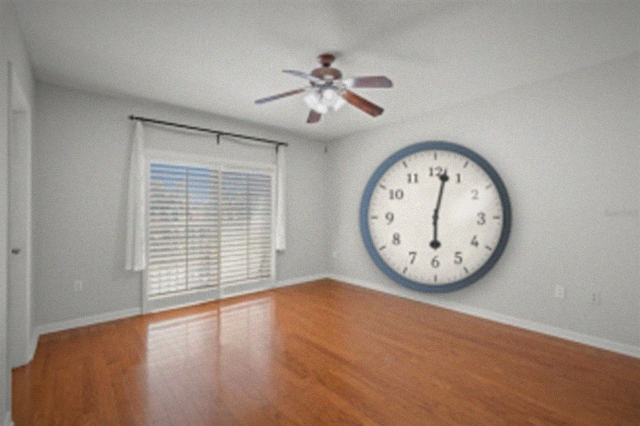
**6:02**
